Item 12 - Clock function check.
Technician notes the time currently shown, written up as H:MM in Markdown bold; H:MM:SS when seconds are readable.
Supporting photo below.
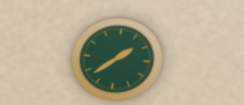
**1:38**
